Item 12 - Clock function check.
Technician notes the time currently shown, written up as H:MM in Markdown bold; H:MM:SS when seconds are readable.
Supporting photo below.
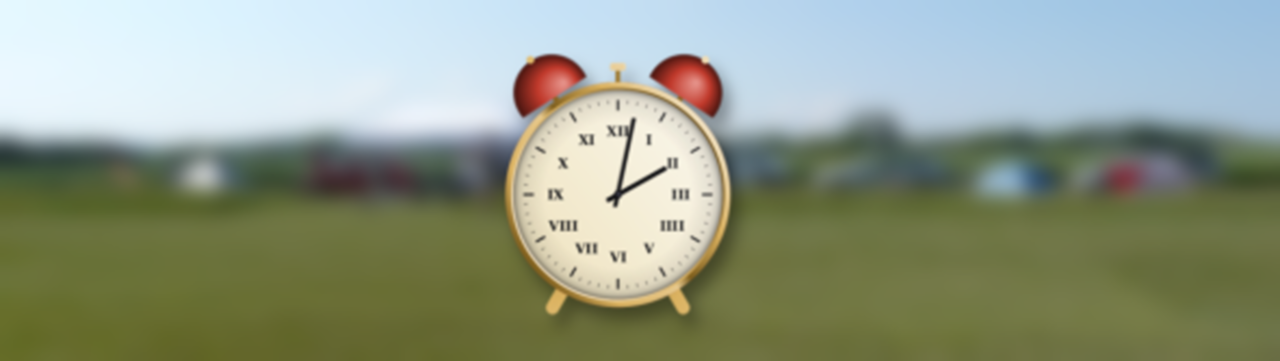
**2:02**
